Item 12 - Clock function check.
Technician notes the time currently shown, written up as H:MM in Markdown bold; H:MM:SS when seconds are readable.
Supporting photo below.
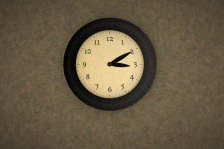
**3:10**
